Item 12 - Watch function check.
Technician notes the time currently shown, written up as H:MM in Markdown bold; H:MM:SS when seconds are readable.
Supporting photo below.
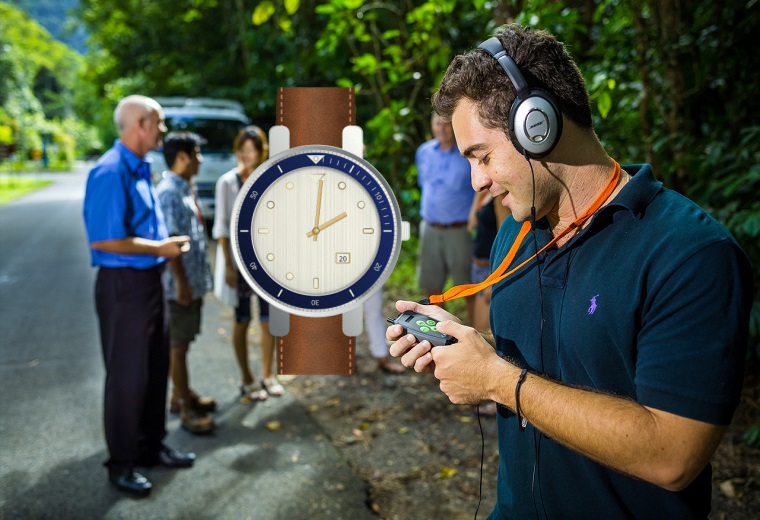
**2:01**
